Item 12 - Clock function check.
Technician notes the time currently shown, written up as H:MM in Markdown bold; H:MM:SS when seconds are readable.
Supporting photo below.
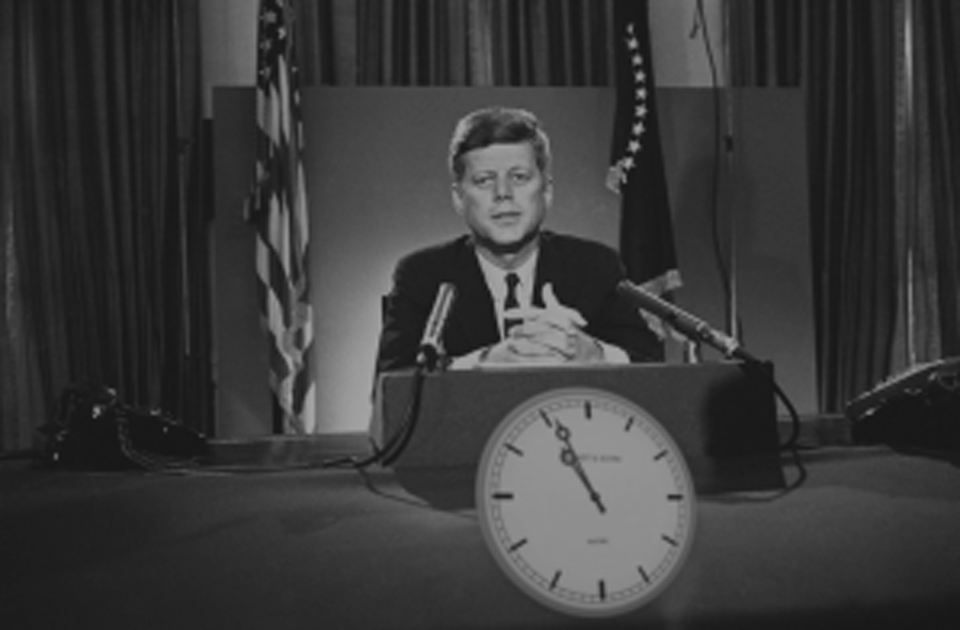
**10:56**
